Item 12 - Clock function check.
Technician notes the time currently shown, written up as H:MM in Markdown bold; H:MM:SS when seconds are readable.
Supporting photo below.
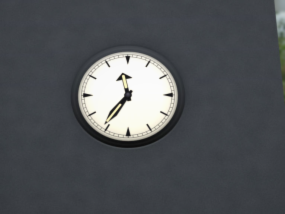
**11:36**
